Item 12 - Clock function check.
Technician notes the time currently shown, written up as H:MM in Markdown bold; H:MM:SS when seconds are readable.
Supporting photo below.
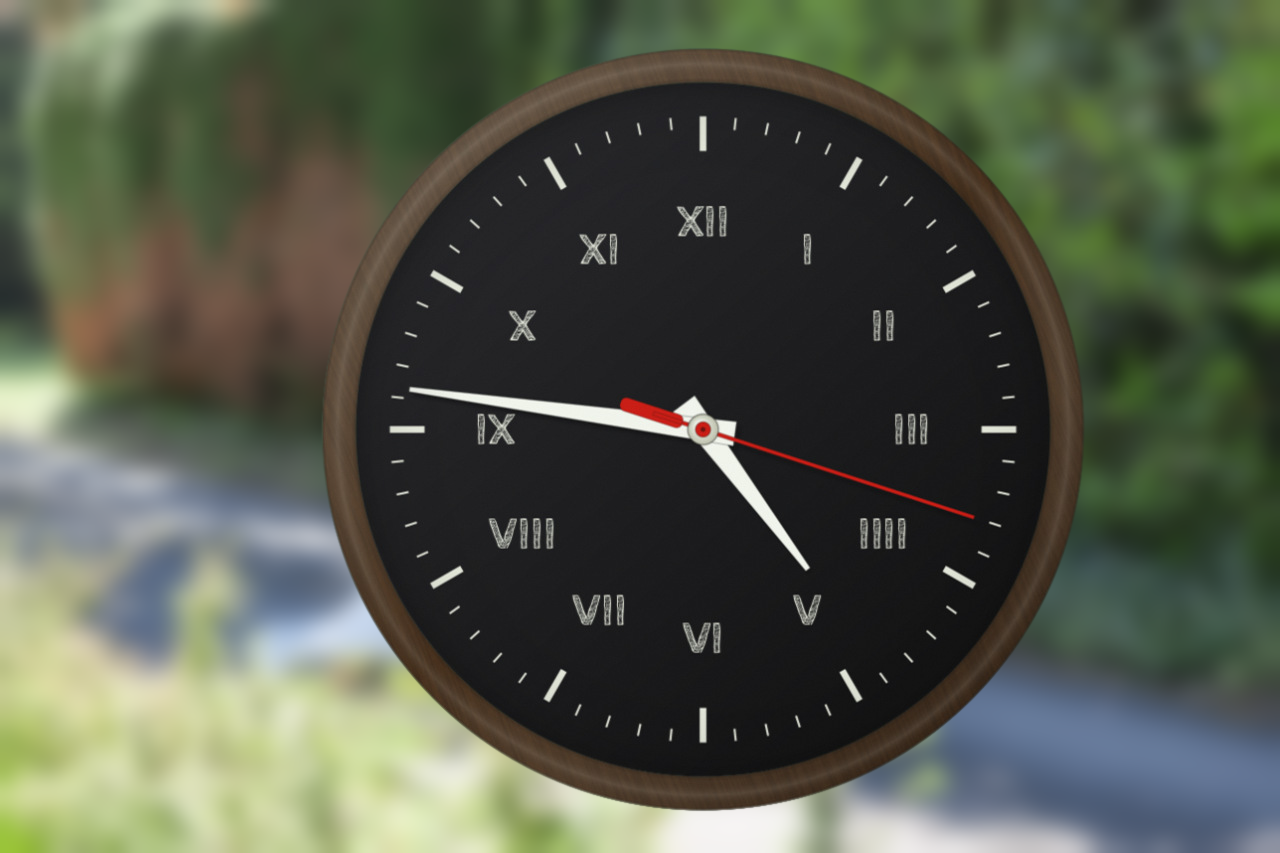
**4:46:18**
